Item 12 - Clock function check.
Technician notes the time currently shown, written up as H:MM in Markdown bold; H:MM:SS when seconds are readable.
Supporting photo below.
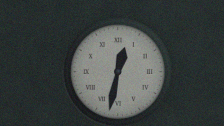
**12:32**
